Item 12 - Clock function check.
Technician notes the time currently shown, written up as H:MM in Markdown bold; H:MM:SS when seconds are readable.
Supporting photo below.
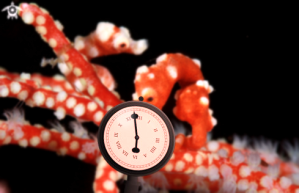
**5:58**
